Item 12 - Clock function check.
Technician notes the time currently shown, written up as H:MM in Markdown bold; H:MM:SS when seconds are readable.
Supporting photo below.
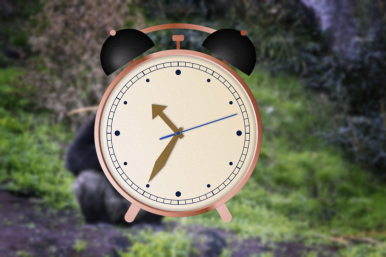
**10:35:12**
